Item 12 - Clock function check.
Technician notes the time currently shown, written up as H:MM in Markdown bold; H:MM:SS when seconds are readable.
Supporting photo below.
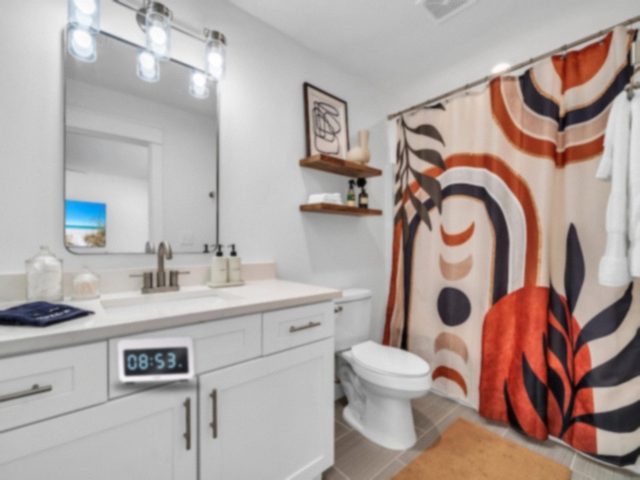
**8:53**
